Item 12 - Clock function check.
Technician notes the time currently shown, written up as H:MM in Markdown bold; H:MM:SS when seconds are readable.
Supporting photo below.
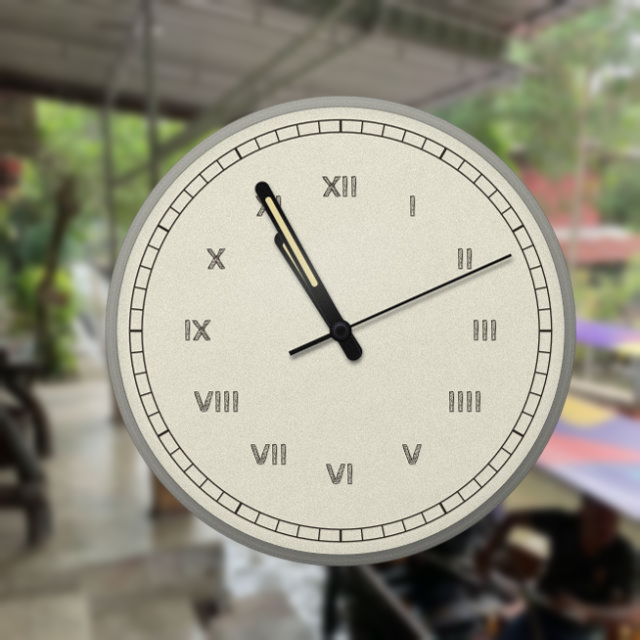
**10:55:11**
